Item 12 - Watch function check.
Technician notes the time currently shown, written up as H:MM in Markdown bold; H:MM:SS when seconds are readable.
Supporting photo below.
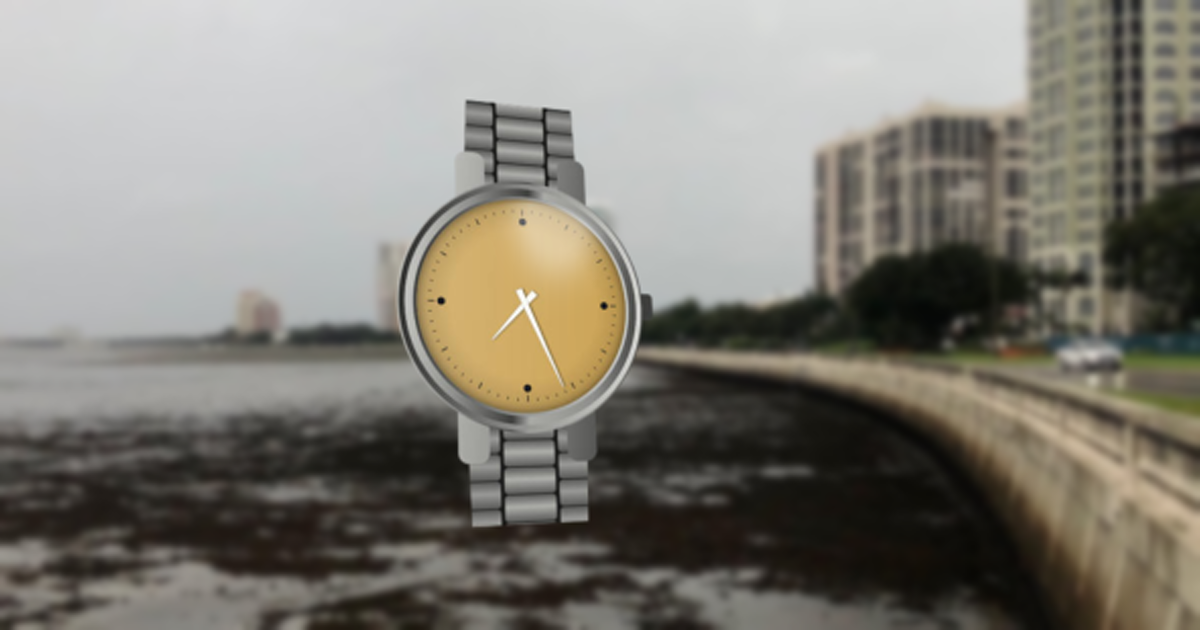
**7:26**
